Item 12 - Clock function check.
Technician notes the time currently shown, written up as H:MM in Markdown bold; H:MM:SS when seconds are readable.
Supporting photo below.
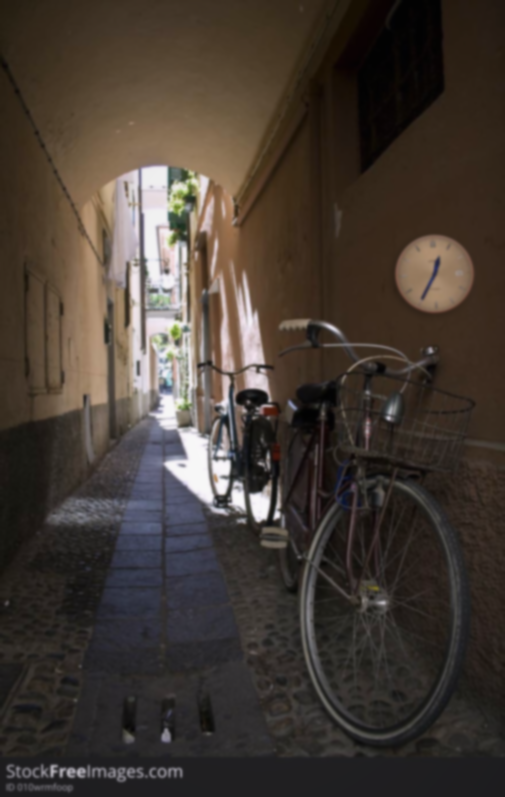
**12:35**
